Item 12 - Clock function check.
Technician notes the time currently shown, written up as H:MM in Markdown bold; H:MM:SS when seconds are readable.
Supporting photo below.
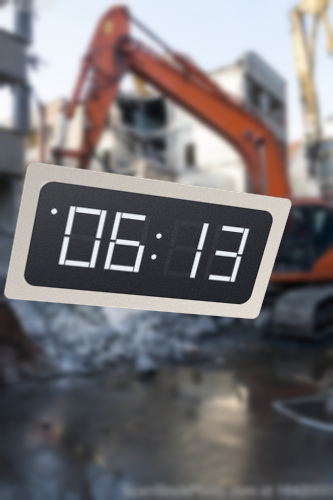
**6:13**
